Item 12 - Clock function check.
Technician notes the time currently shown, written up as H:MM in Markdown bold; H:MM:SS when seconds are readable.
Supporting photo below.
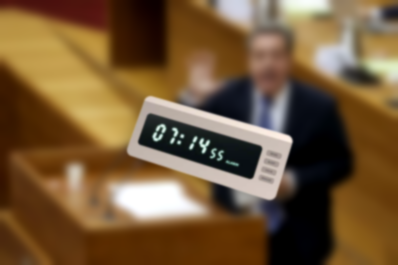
**7:14:55**
